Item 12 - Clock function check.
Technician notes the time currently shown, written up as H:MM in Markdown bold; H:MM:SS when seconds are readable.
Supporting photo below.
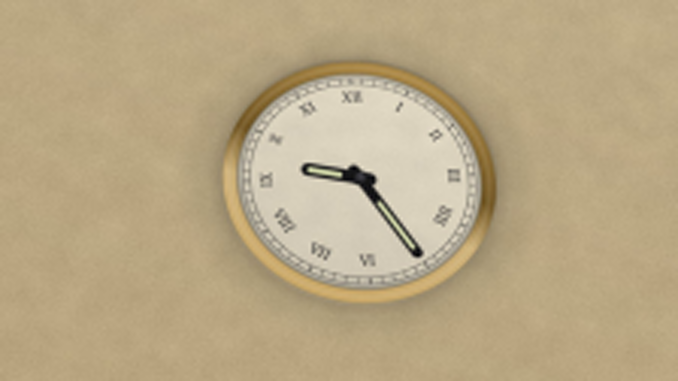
**9:25**
